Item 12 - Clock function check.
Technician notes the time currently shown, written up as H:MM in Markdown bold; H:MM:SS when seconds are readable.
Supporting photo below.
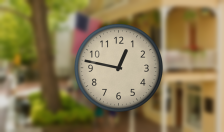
**12:47**
